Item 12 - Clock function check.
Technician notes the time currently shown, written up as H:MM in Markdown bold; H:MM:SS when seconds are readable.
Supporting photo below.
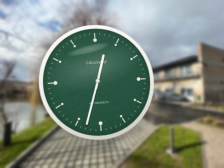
**12:33**
